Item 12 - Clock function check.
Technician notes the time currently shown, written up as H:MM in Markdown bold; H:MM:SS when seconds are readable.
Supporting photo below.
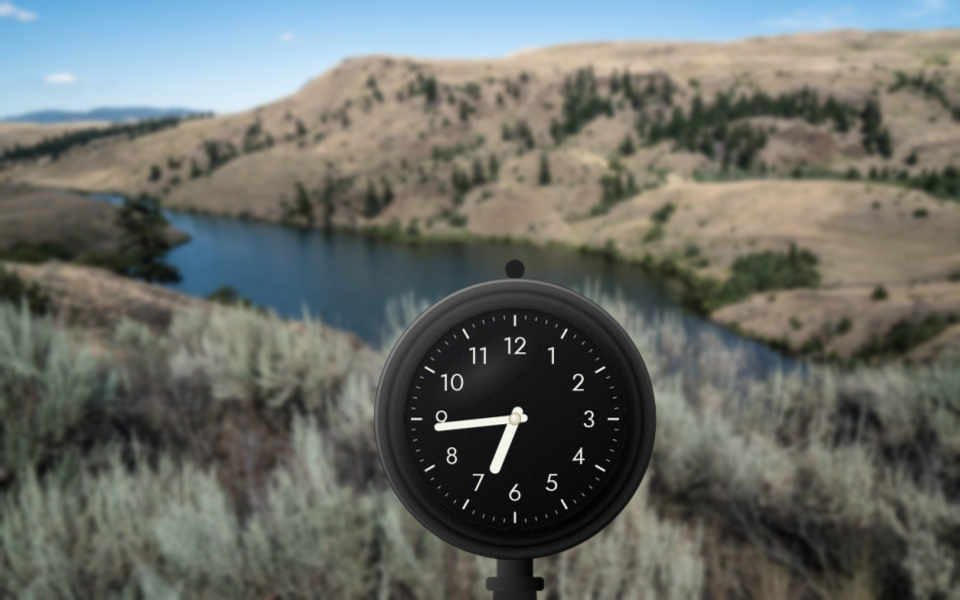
**6:44**
